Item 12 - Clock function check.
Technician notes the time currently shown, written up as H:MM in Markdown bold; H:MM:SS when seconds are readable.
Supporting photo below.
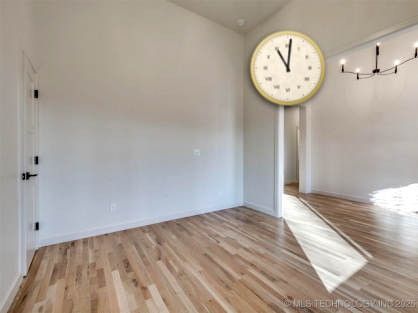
**11:01**
